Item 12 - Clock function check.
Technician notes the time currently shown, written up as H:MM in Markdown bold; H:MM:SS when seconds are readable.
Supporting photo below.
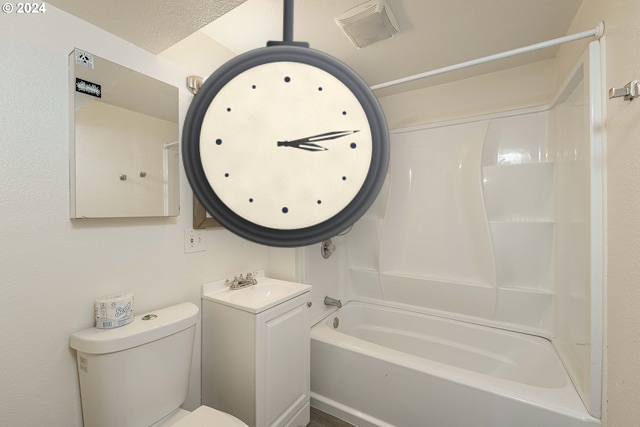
**3:13**
